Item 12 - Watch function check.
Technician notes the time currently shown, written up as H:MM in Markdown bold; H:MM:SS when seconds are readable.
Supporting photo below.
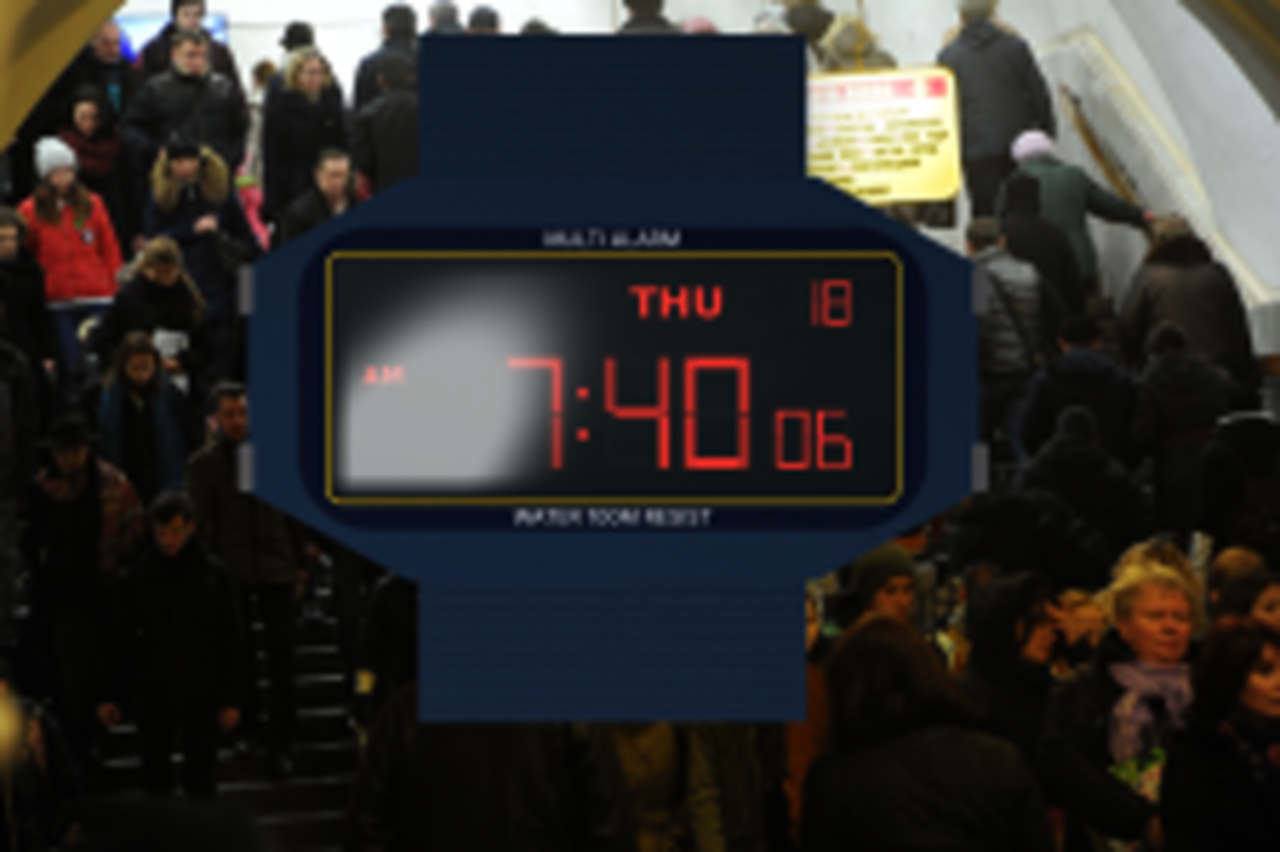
**7:40:06**
